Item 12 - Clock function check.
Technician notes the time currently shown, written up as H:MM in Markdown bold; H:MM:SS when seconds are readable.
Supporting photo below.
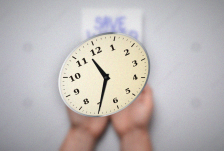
**11:35**
